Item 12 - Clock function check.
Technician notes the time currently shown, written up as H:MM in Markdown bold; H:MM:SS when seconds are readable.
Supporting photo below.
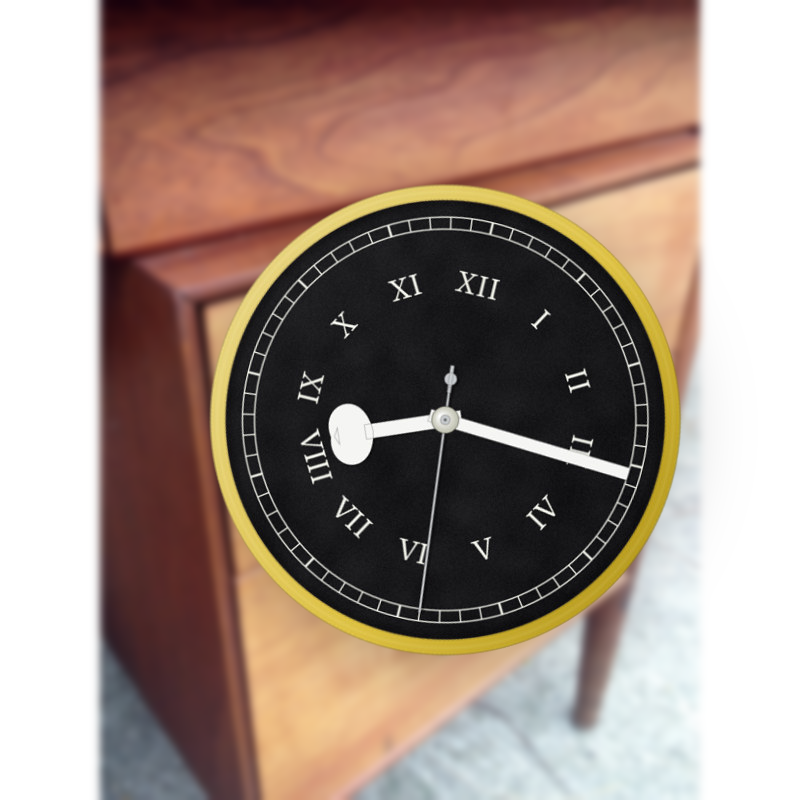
**8:15:29**
